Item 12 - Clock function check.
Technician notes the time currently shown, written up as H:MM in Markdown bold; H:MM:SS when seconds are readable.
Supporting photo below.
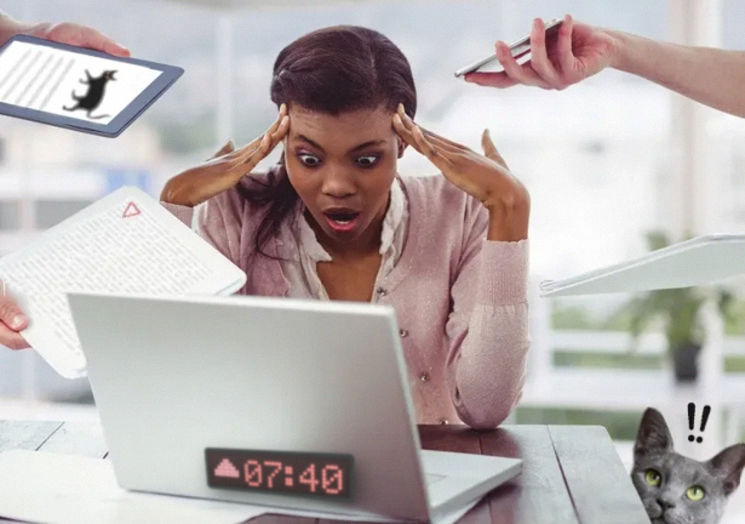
**7:40**
